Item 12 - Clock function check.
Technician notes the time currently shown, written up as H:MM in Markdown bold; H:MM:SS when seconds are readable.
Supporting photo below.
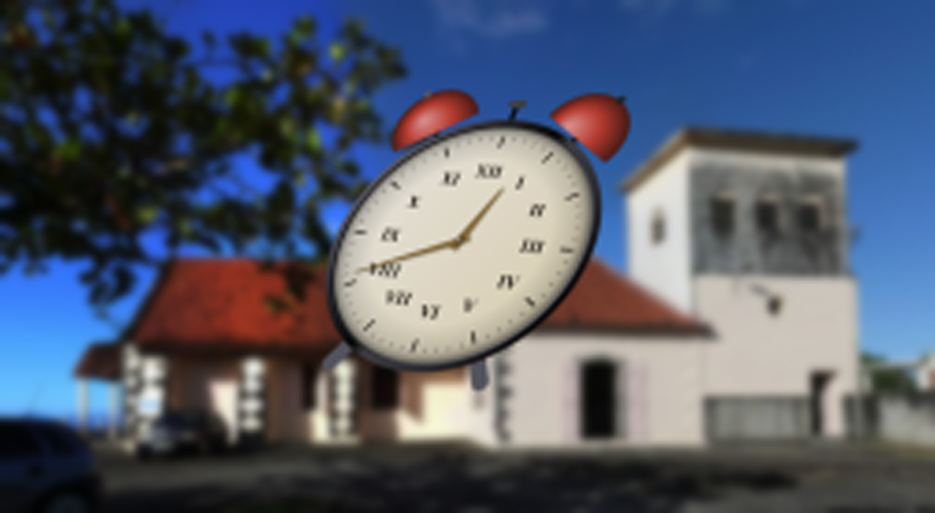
**12:41**
